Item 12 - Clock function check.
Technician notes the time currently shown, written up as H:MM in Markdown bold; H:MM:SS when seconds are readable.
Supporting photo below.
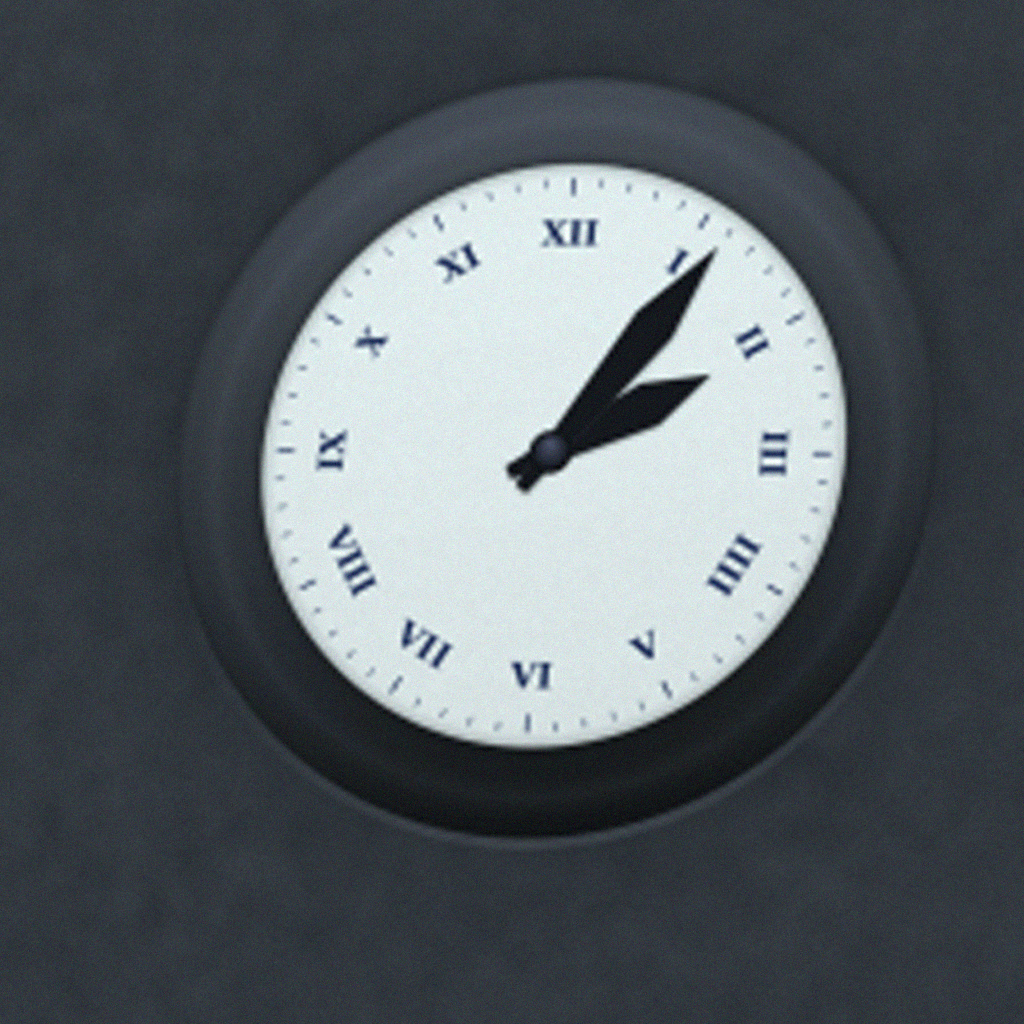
**2:06**
